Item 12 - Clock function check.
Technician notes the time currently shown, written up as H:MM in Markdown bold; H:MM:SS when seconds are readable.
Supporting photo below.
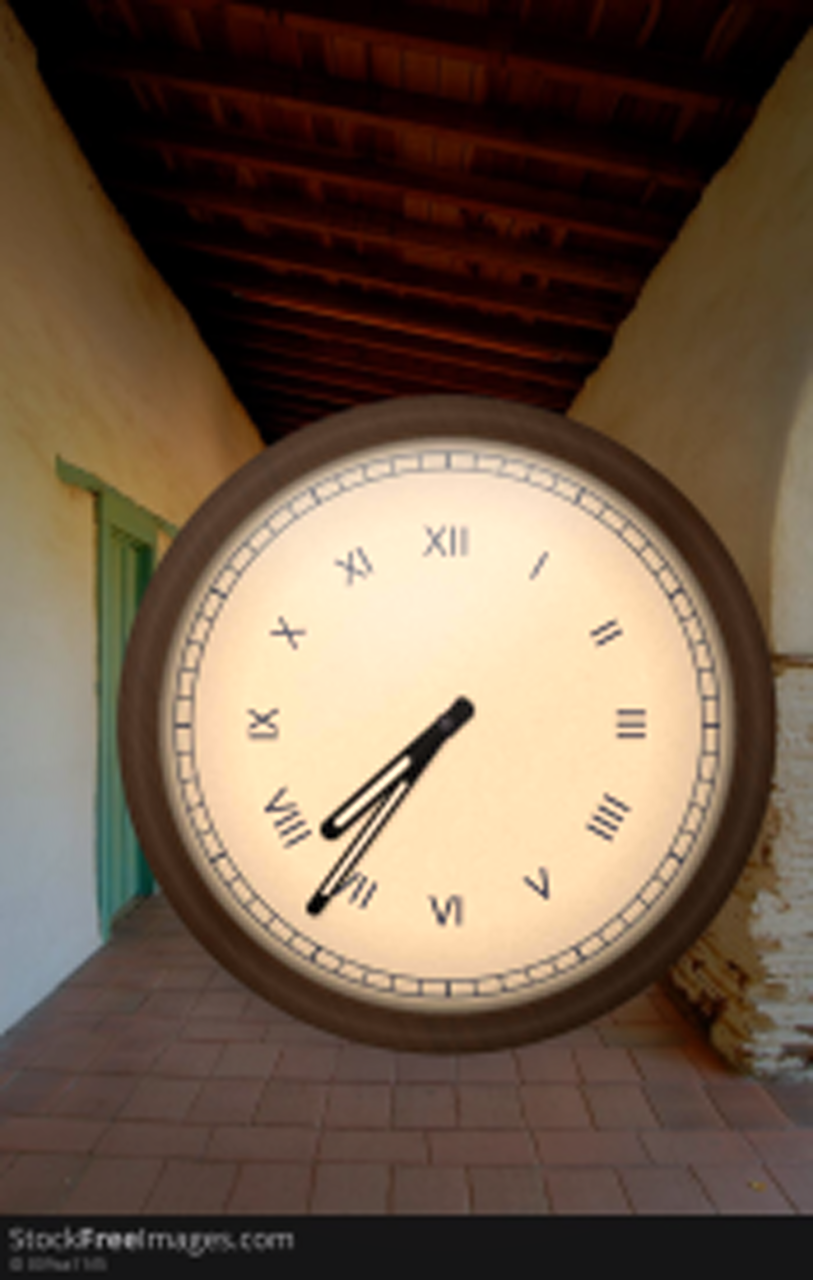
**7:36**
